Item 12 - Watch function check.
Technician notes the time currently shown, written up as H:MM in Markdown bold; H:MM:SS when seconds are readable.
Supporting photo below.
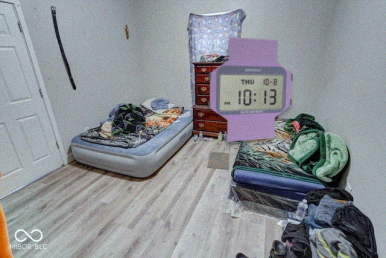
**10:13**
